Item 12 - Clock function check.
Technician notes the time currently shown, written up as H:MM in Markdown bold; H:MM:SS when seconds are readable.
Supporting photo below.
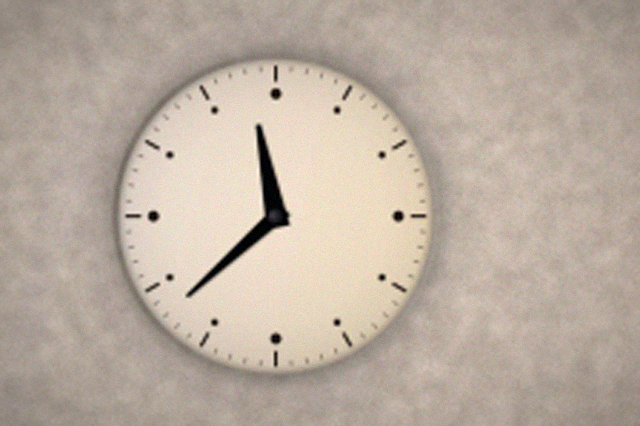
**11:38**
